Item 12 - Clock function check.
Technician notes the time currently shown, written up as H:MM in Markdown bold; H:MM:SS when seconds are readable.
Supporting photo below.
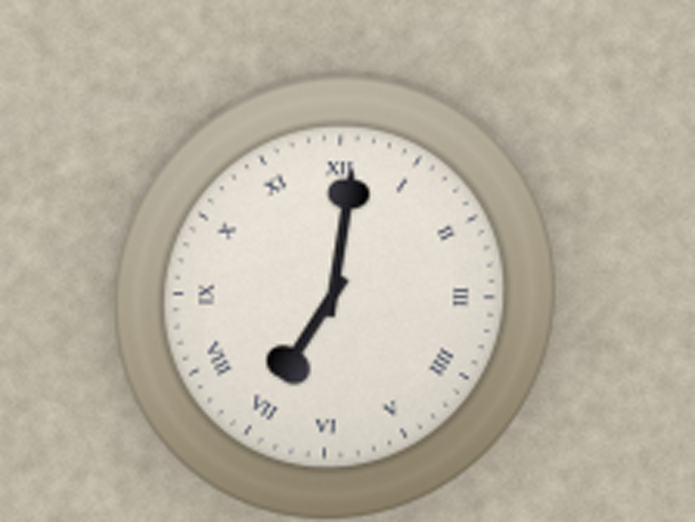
**7:01**
